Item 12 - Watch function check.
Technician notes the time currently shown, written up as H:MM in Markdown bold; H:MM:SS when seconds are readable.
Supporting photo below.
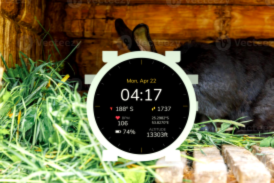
**4:17**
